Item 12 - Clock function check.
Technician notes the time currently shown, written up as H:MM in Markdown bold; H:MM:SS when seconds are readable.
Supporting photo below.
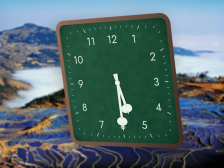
**5:30**
